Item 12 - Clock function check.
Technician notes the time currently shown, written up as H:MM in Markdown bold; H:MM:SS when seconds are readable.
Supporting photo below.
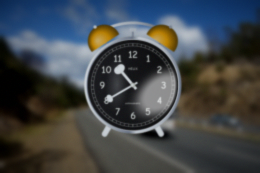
**10:40**
